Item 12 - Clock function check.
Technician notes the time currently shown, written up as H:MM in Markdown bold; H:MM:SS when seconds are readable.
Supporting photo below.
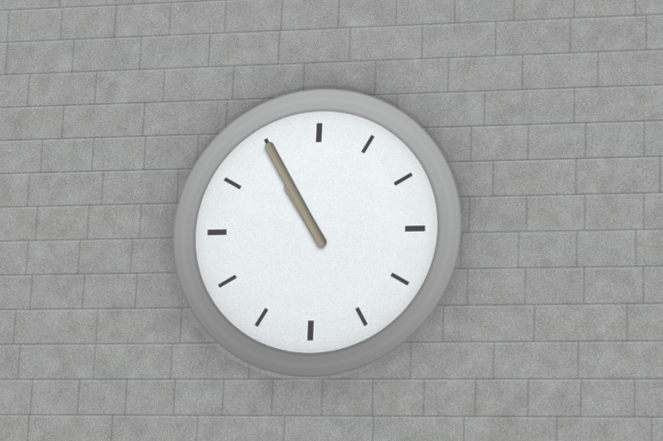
**10:55**
